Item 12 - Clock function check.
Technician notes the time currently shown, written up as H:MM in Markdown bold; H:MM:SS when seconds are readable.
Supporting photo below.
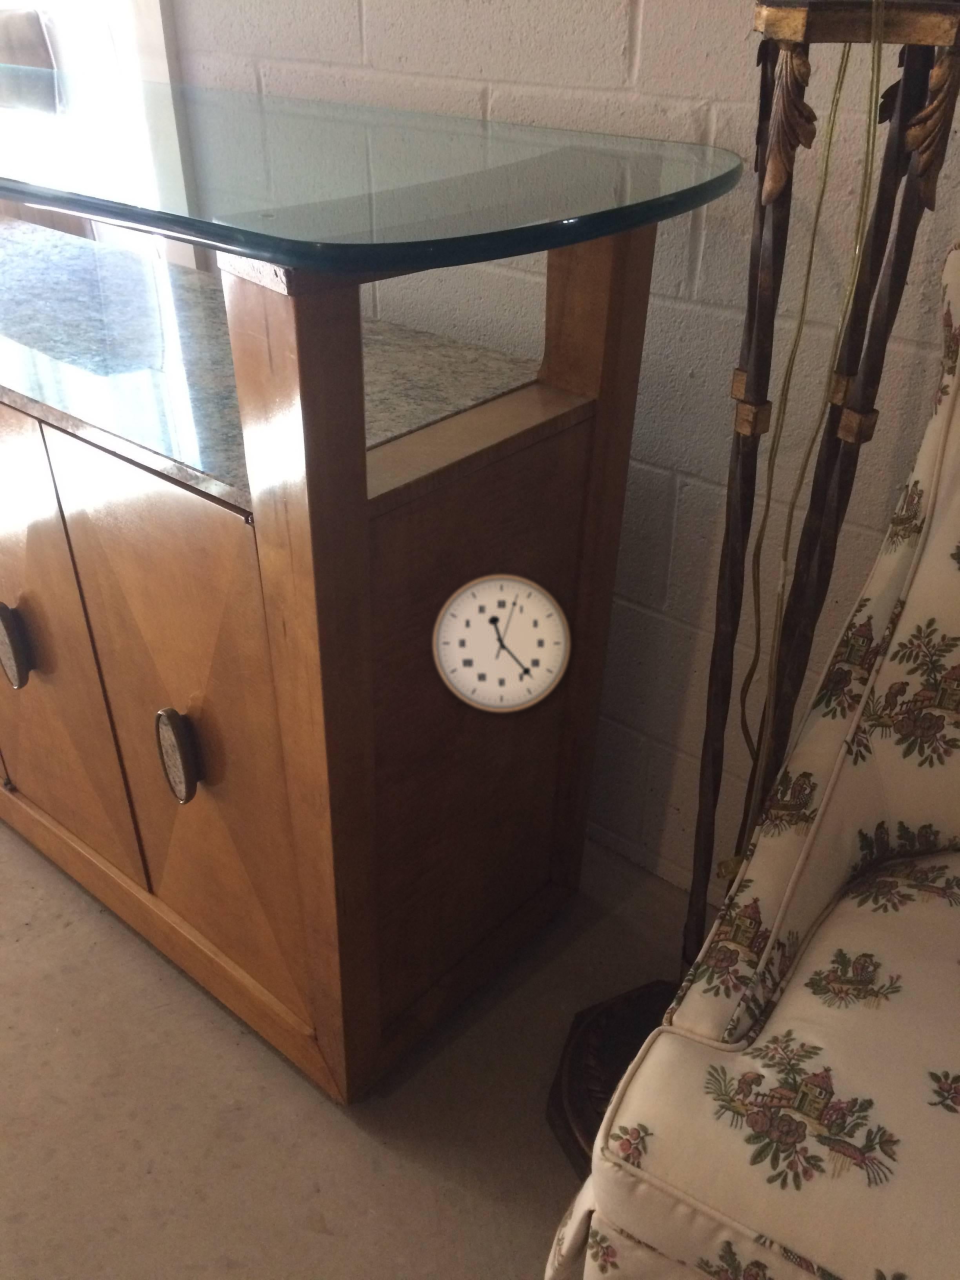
**11:23:03**
